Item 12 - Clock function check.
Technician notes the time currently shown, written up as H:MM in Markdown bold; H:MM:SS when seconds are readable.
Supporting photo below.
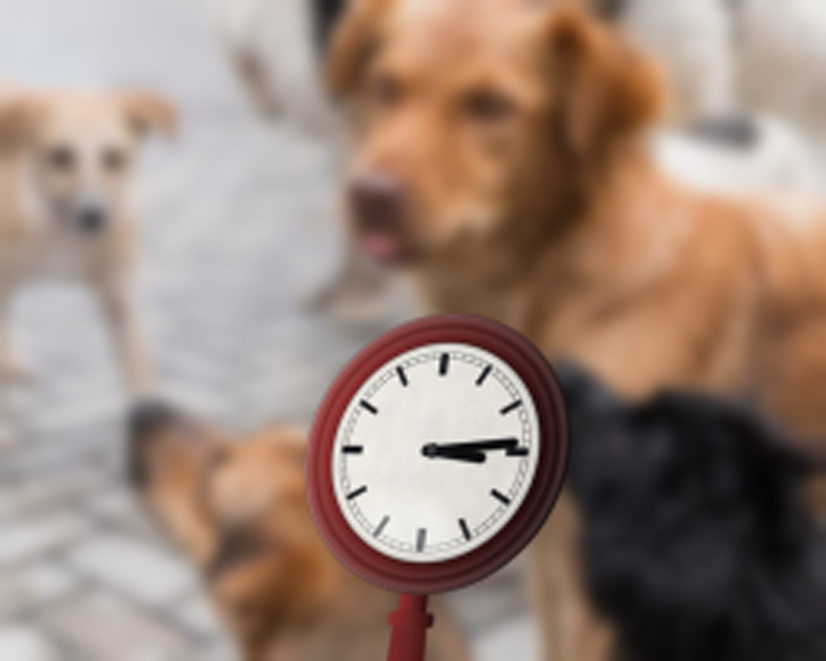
**3:14**
